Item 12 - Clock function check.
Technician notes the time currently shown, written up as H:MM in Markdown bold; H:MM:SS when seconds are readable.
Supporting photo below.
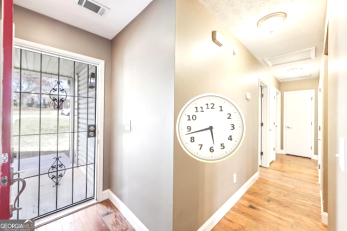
**5:43**
